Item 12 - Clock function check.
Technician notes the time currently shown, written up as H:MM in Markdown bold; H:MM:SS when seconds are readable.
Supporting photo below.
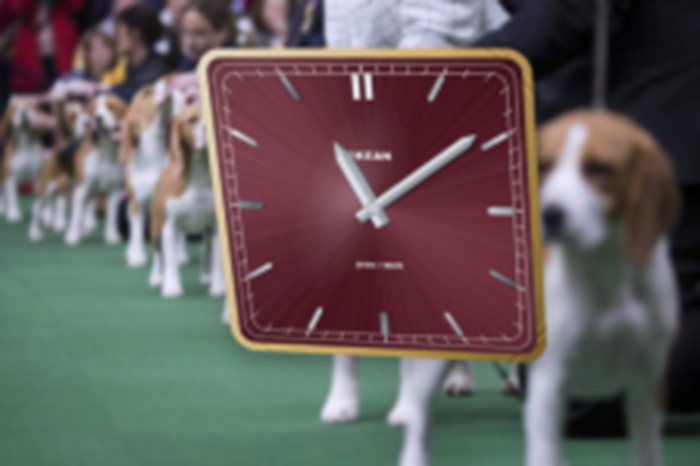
**11:09**
